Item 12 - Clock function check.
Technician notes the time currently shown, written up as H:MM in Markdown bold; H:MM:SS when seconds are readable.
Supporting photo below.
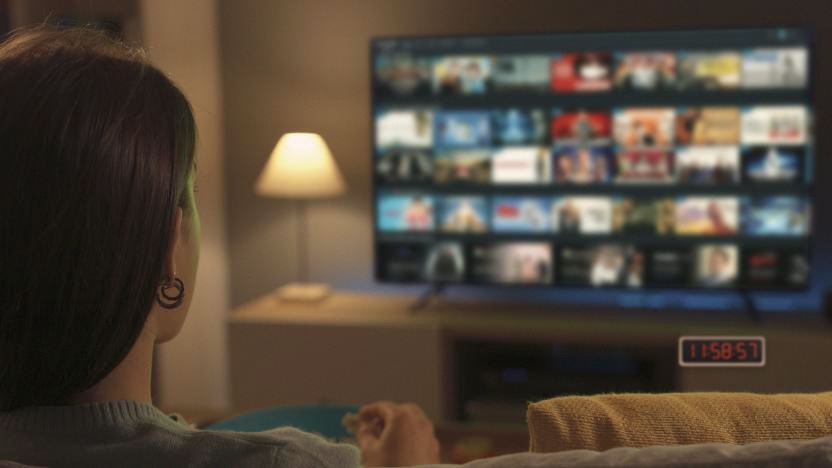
**11:58:57**
